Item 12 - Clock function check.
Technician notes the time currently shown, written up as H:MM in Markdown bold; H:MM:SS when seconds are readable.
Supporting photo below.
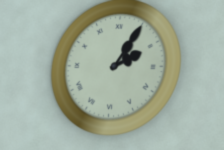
**2:05**
